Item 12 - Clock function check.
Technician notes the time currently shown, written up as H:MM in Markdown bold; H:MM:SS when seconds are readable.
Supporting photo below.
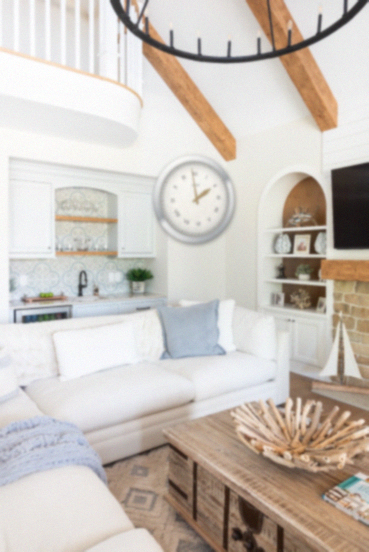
**1:59**
